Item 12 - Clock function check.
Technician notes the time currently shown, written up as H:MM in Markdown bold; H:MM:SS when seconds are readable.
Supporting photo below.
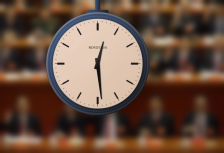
**12:29**
